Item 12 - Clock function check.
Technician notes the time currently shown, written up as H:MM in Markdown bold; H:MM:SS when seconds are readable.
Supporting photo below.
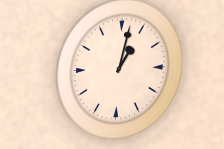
**1:02**
